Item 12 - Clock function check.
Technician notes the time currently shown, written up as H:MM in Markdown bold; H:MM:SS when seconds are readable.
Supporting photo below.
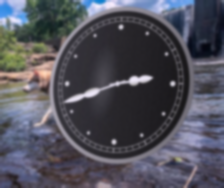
**2:42**
